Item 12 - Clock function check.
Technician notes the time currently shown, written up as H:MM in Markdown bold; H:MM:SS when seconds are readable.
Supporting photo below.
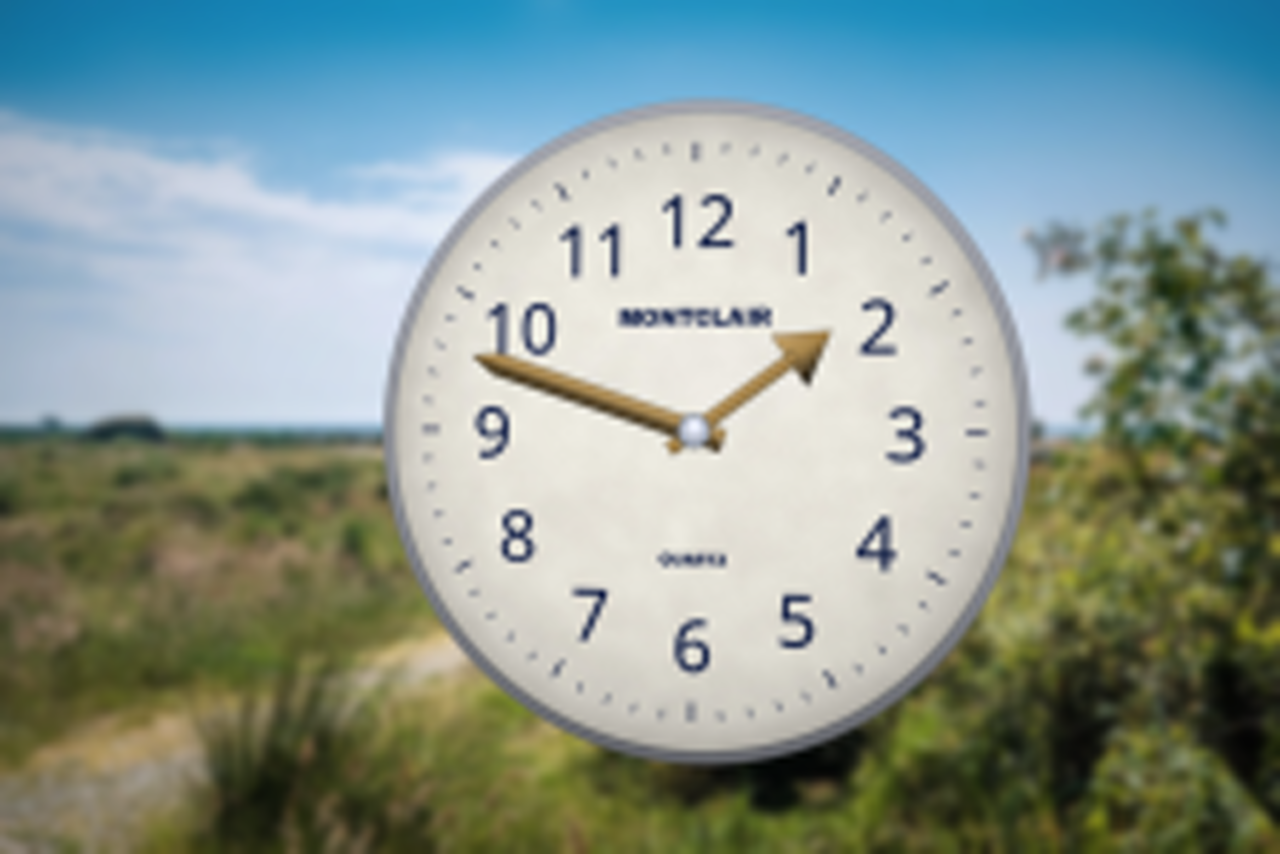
**1:48**
